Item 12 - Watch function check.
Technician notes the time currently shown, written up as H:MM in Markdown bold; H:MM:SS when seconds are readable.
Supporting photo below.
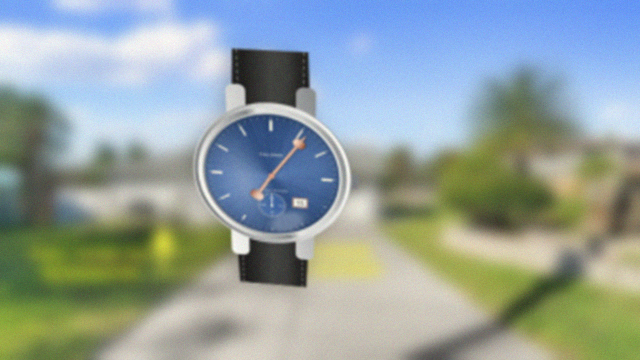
**7:06**
